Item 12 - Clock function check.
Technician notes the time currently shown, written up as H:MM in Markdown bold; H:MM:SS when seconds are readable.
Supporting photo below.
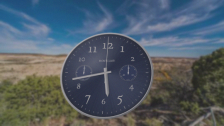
**5:43**
